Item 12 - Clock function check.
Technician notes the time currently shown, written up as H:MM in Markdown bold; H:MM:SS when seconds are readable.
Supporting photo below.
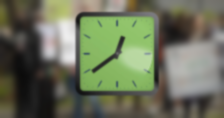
**12:39**
